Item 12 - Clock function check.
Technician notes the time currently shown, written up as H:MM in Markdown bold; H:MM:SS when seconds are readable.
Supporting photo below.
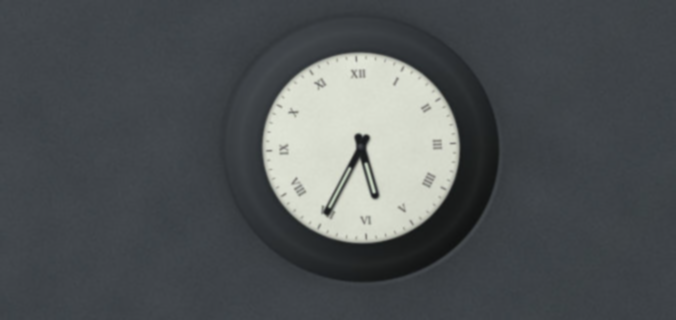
**5:35**
